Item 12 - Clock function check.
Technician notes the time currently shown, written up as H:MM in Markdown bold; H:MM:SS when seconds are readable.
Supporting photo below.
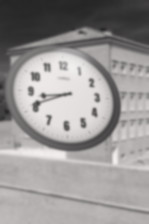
**8:41**
